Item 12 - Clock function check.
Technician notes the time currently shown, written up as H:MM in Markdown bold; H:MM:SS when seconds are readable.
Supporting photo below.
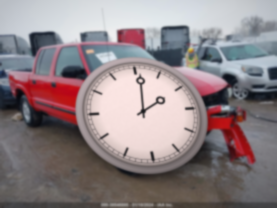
**2:01**
